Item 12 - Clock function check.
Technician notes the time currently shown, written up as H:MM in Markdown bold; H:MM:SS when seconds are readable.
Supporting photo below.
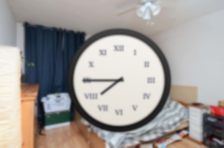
**7:45**
